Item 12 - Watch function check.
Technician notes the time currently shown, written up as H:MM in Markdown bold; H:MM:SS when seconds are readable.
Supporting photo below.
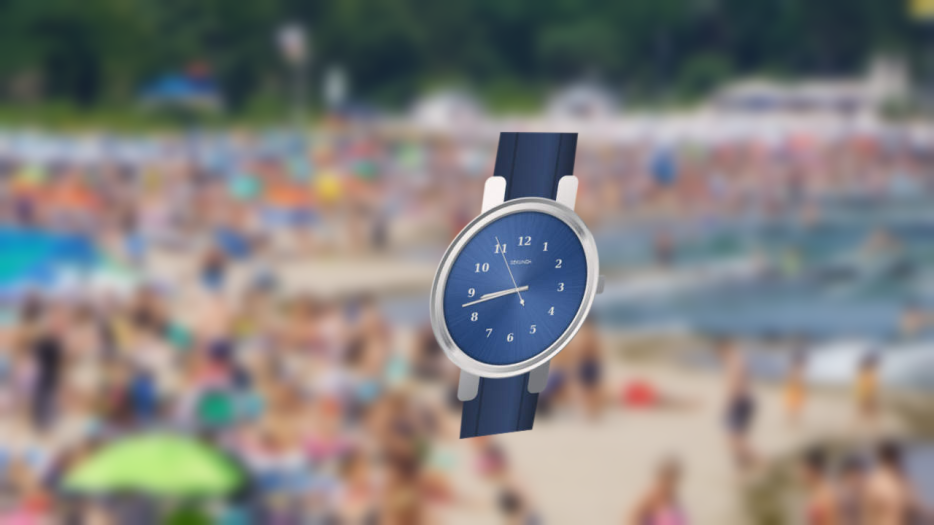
**8:42:55**
